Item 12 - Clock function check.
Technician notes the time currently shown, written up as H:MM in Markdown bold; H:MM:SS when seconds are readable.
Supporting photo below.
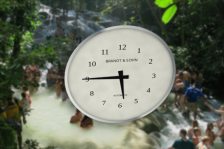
**5:45**
